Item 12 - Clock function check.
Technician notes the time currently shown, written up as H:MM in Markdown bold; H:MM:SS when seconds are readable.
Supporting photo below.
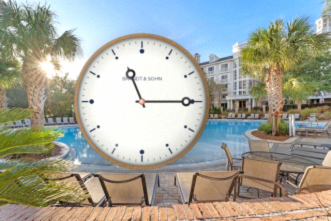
**11:15**
